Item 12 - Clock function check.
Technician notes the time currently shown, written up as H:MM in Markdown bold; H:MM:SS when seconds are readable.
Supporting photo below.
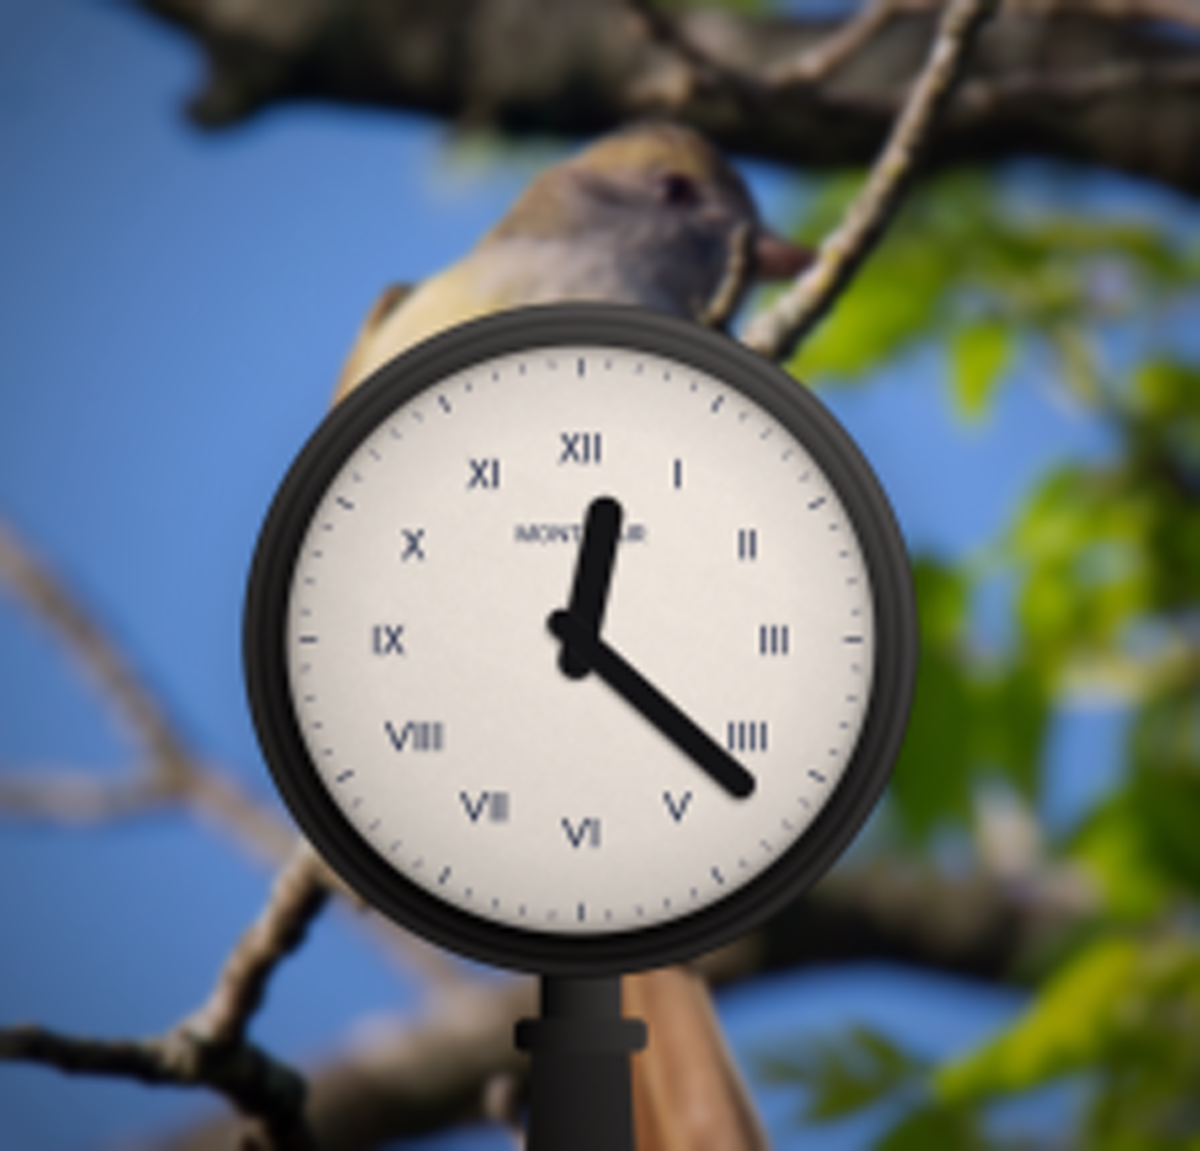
**12:22**
